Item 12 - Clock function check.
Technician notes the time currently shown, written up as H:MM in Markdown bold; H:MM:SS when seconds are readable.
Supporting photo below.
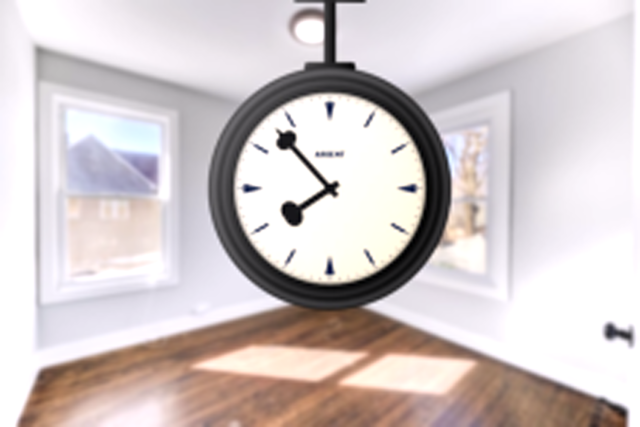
**7:53**
